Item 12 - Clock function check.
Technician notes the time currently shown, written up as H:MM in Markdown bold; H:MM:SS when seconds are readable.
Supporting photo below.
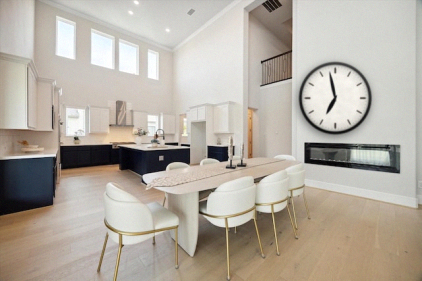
**6:58**
